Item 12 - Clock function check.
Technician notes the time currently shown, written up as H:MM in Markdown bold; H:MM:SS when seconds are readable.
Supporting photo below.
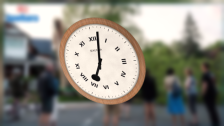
**7:02**
